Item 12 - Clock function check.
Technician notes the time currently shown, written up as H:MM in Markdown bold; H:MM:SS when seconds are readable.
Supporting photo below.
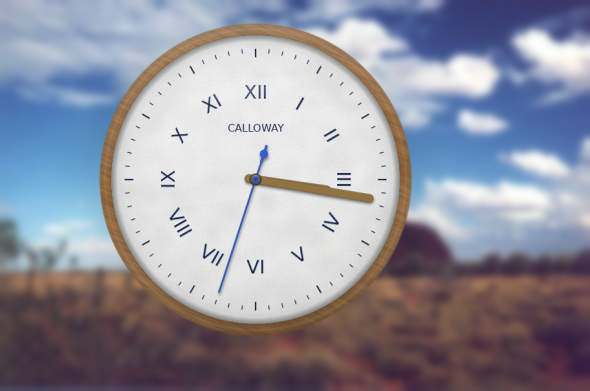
**3:16:33**
